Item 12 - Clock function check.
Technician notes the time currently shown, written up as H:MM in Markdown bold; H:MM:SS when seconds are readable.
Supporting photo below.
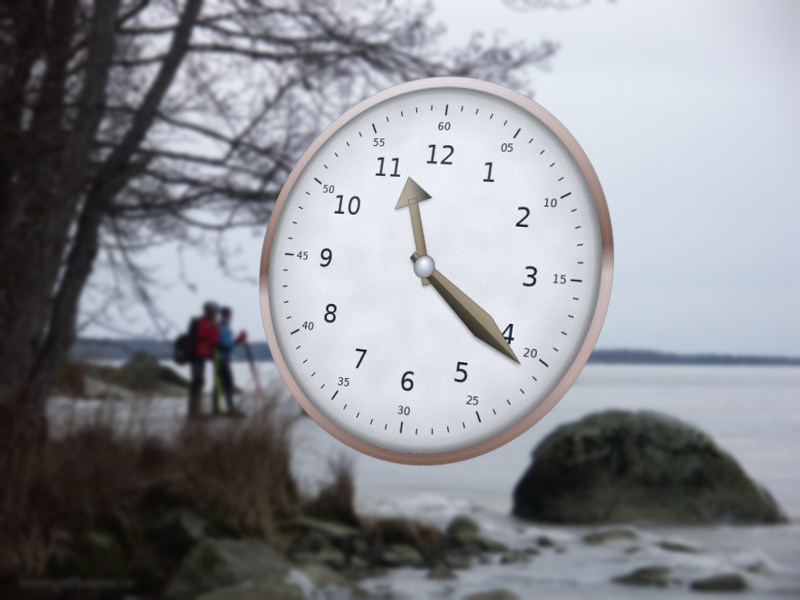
**11:21**
